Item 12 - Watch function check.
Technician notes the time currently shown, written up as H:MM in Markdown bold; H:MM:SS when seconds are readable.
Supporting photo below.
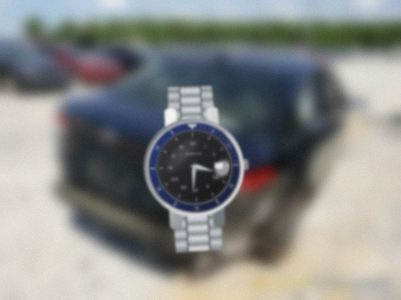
**3:31**
